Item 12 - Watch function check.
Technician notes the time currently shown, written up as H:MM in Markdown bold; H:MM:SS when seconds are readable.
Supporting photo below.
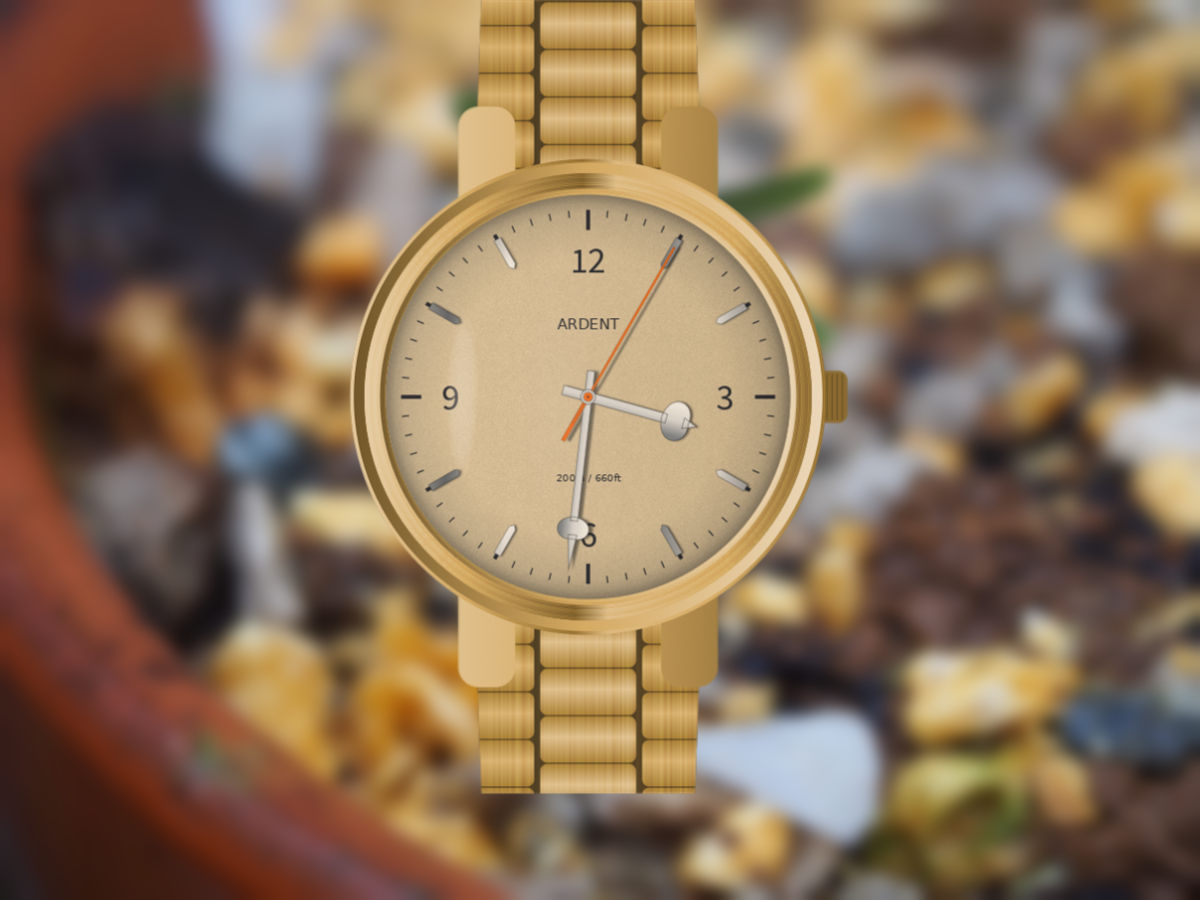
**3:31:05**
